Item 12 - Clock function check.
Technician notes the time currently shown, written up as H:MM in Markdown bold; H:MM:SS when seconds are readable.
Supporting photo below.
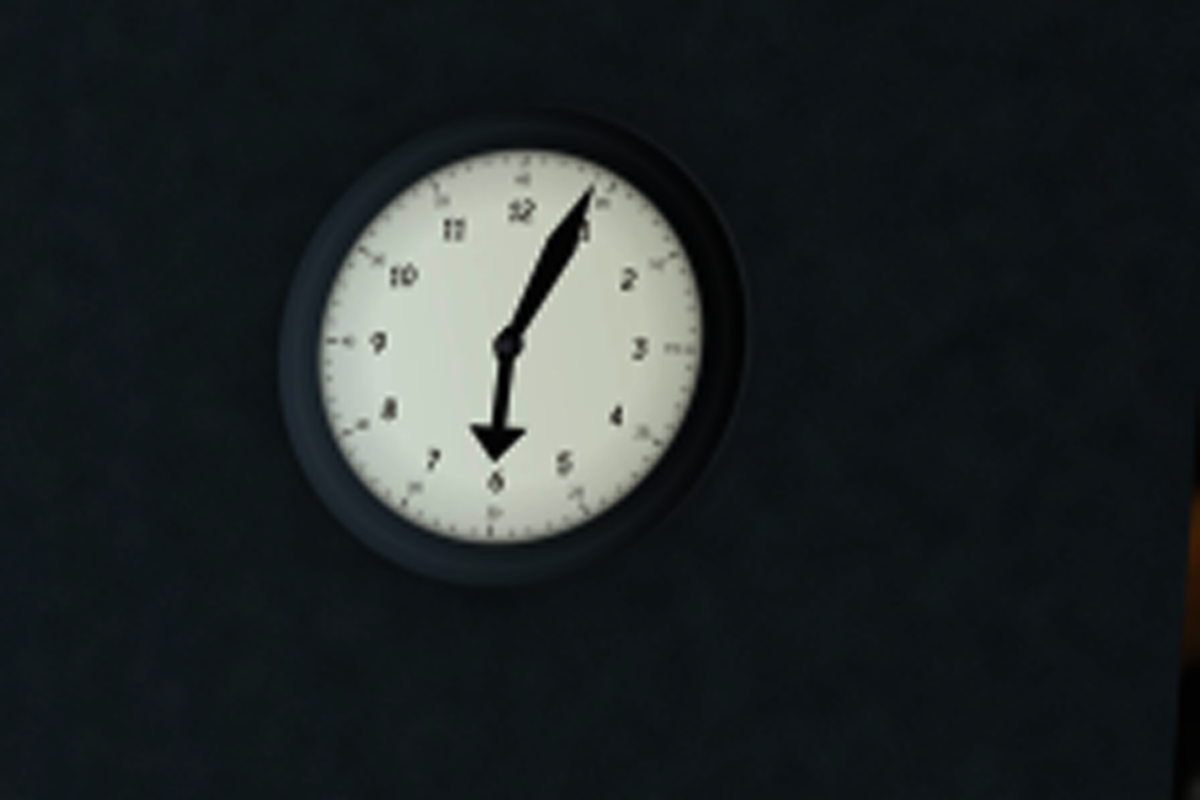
**6:04**
